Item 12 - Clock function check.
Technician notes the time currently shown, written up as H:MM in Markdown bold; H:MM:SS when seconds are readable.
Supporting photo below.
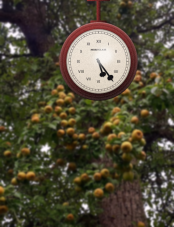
**5:24**
